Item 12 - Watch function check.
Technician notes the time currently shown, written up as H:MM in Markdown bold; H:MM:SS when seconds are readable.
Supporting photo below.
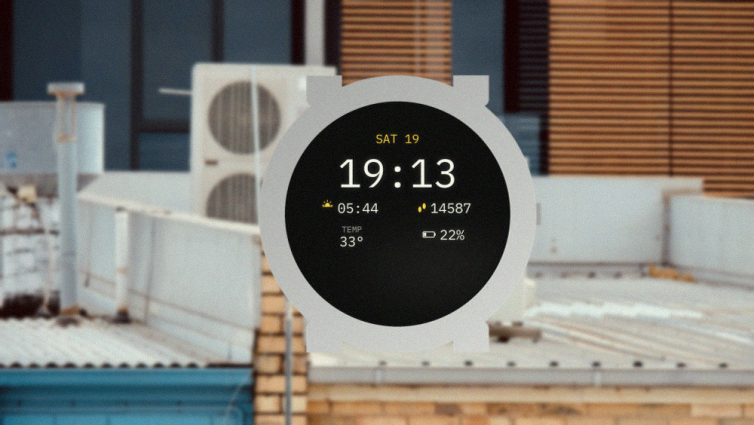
**19:13**
